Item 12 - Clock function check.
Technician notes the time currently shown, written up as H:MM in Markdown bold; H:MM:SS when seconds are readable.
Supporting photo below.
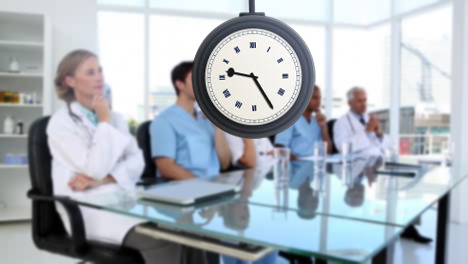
**9:25**
